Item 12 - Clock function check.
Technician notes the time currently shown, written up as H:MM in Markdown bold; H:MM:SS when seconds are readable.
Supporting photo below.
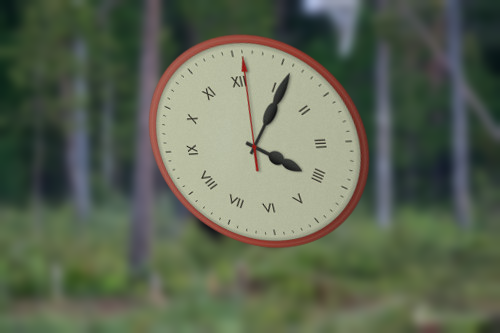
**4:06:01**
